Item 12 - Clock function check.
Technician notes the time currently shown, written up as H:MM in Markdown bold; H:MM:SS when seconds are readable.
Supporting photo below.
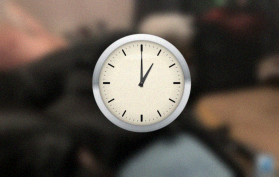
**1:00**
